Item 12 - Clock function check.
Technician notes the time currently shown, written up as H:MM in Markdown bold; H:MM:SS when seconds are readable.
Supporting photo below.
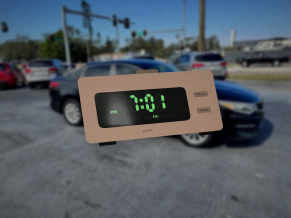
**7:01**
